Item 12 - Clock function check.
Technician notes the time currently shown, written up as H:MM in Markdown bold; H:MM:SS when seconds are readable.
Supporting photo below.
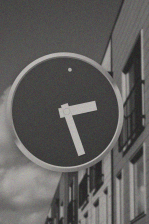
**2:26**
